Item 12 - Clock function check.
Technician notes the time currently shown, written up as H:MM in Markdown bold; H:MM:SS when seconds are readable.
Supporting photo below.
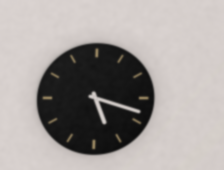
**5:18**
